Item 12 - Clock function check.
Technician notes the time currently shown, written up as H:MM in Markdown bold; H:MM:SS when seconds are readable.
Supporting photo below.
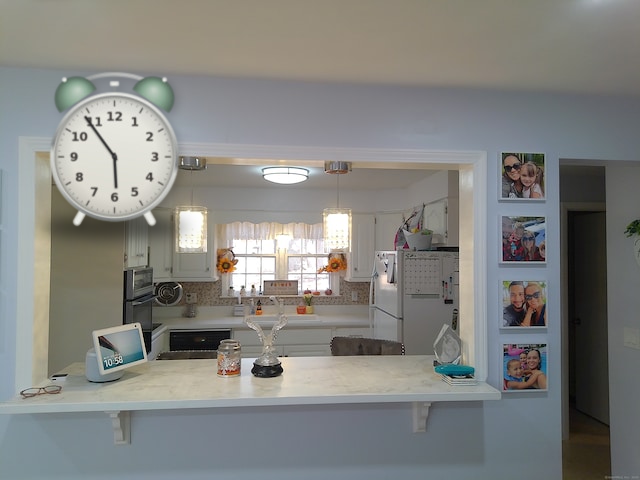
**5:54**
